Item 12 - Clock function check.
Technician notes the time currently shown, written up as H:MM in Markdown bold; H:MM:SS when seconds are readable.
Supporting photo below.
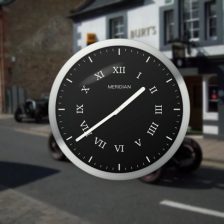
**1:39**
